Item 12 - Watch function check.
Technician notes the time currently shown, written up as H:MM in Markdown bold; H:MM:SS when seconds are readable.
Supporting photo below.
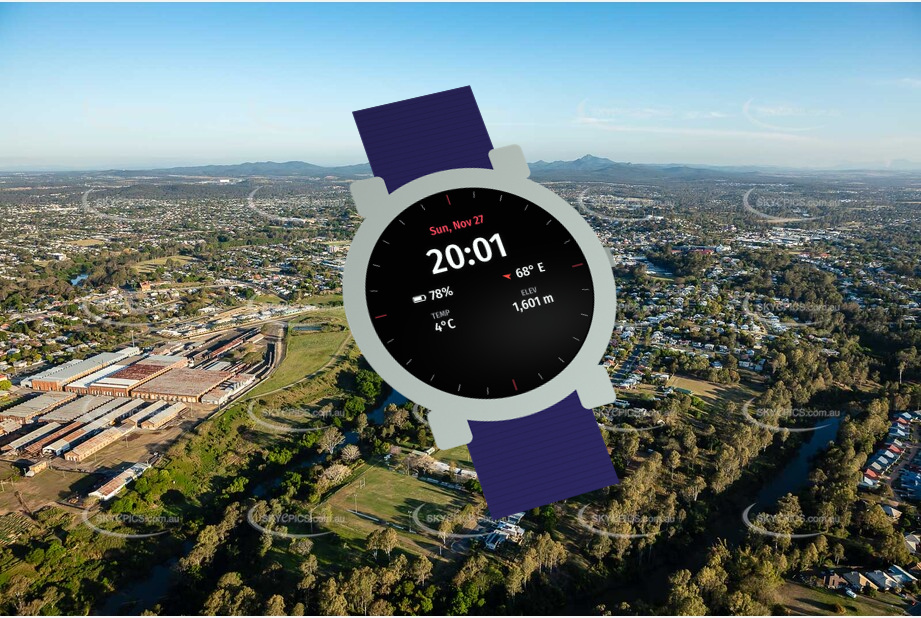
**20:01**
